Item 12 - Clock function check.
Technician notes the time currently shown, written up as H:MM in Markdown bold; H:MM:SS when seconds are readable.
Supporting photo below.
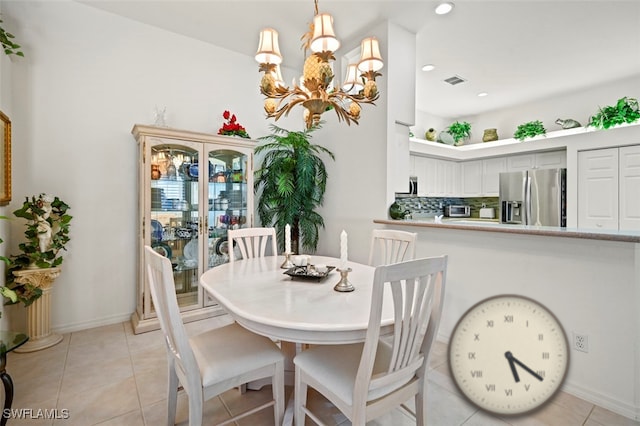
**5:21**
